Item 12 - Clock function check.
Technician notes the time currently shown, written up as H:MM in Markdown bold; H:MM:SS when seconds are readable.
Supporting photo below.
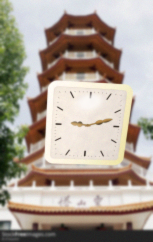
**9:12**
